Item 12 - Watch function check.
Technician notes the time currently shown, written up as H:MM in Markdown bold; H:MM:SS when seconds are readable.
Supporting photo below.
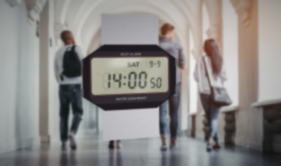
**14:00:50**
